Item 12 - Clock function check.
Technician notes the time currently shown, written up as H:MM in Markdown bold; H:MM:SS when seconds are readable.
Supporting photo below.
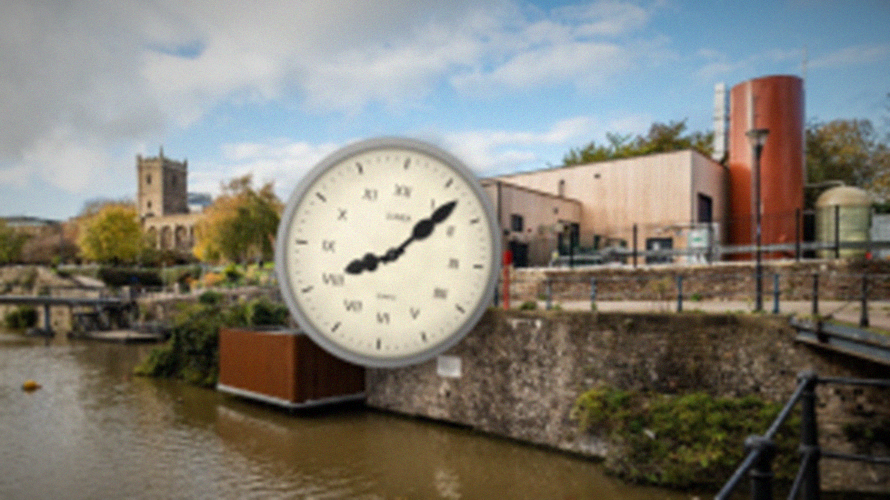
**8:07**
